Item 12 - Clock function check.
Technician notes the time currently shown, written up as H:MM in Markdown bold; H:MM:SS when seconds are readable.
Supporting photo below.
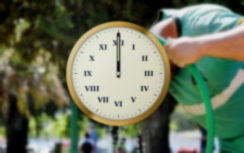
**12:00**
